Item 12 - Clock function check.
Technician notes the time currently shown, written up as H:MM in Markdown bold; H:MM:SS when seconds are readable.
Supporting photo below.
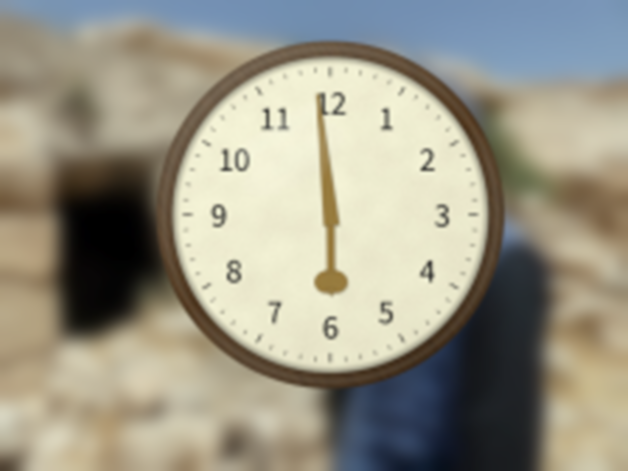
**5:59**
